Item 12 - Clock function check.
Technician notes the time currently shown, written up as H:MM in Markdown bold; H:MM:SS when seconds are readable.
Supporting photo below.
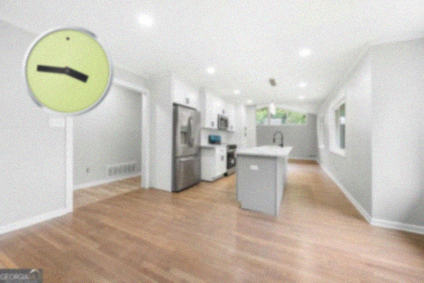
**3:46**
